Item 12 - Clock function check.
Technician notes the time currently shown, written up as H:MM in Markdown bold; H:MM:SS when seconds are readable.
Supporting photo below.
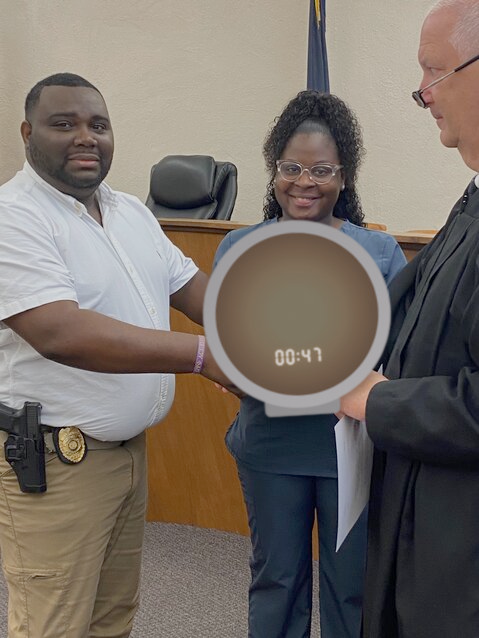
**0:47**
